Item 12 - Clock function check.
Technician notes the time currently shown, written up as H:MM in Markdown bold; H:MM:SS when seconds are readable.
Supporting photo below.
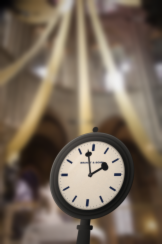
**1:58**
